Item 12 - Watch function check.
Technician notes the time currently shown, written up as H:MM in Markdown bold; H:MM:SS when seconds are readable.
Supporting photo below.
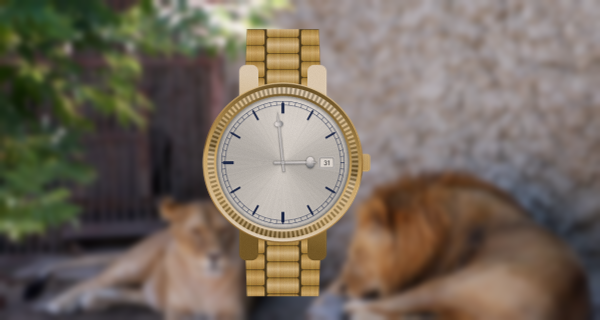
**2:59**
